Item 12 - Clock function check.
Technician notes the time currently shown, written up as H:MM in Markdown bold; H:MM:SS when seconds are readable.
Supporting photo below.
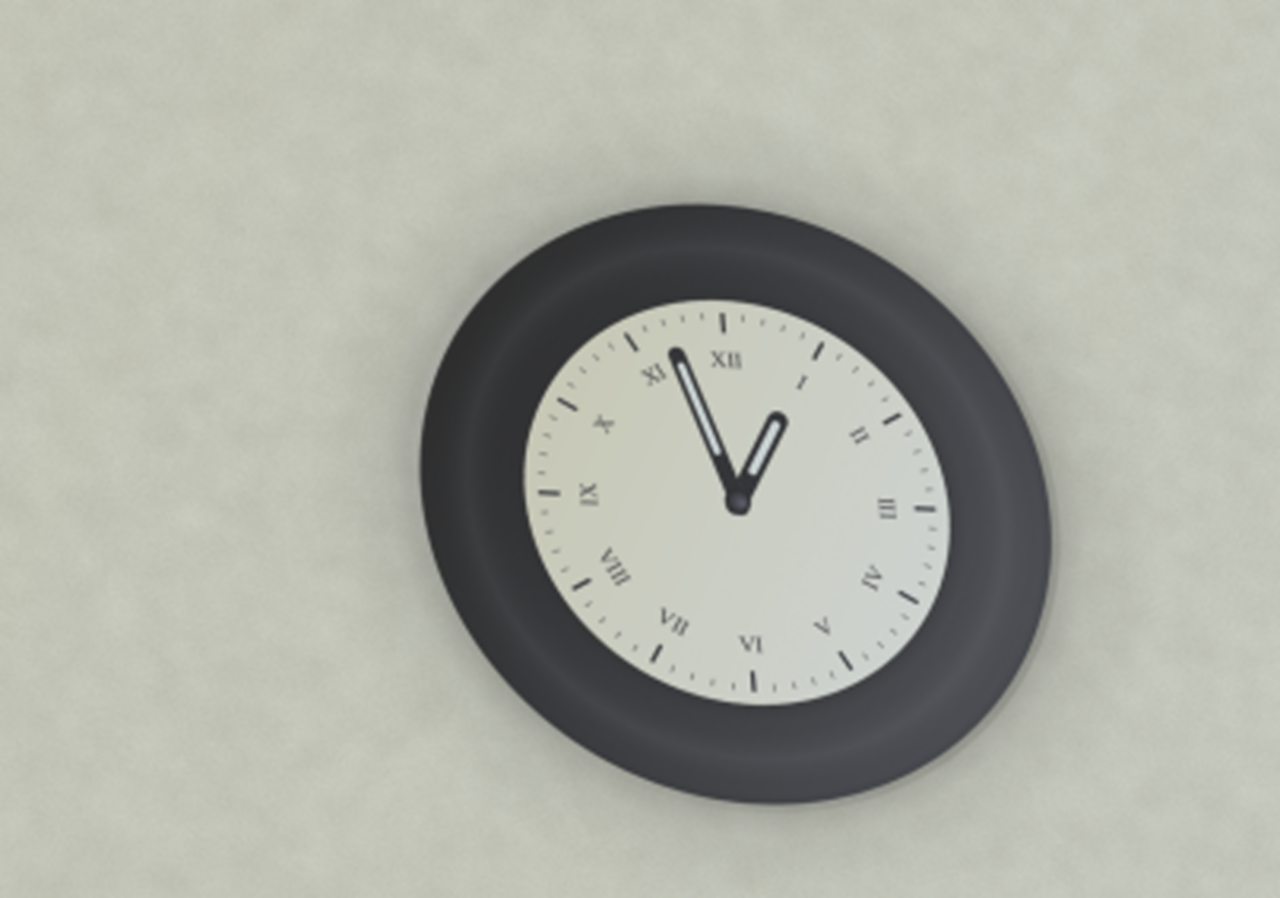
**12:57**
